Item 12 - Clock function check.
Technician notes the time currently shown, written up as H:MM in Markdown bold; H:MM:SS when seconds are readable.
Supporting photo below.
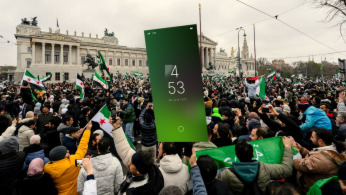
**4:53**
